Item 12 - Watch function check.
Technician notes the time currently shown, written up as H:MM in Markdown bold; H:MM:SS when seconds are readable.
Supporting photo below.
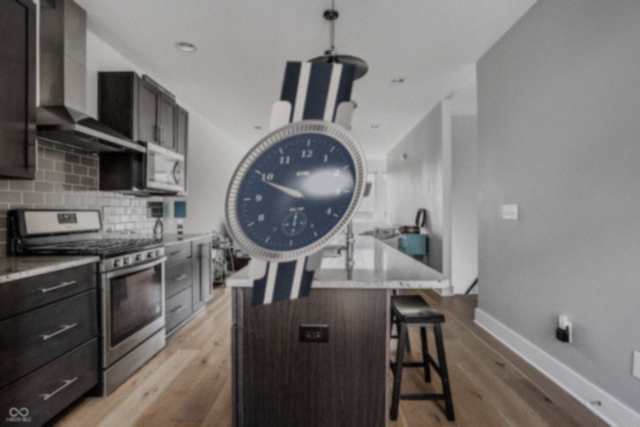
**9:49**
